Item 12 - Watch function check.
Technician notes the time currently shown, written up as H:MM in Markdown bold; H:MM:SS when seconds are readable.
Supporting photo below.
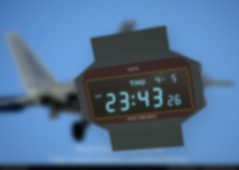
**23:43**
